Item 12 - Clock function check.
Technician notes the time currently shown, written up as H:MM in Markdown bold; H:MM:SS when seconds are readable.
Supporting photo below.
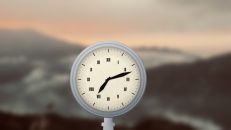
**7:12**
